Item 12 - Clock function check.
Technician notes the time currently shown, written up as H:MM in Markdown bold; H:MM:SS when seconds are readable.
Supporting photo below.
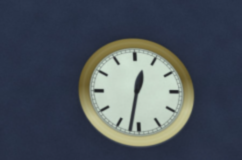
**12:32**
